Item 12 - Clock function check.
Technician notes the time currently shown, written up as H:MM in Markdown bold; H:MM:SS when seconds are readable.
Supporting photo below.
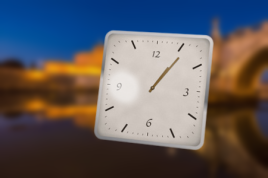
**1:06**
